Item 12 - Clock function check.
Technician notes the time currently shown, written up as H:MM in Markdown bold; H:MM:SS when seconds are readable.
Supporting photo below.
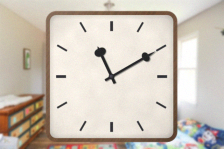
**11:10**
